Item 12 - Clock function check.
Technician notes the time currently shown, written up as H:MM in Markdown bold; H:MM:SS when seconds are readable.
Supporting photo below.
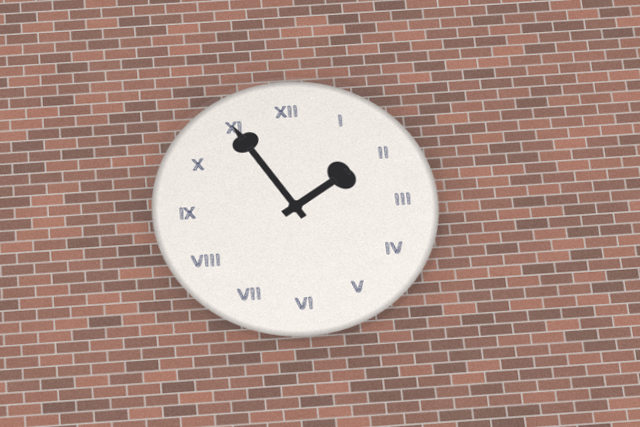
**1:55**
